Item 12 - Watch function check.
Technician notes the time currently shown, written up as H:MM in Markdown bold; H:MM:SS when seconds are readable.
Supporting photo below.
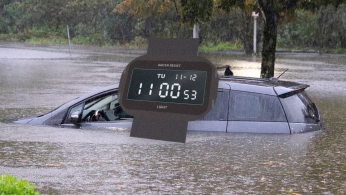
**11:00:53**
